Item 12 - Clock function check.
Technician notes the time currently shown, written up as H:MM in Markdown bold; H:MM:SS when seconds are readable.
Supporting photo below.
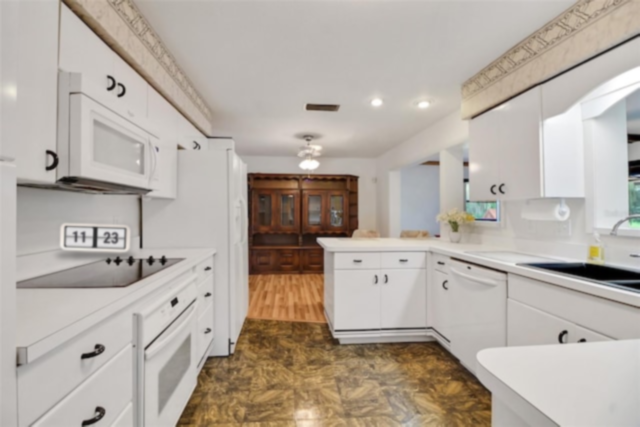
**11:23**
